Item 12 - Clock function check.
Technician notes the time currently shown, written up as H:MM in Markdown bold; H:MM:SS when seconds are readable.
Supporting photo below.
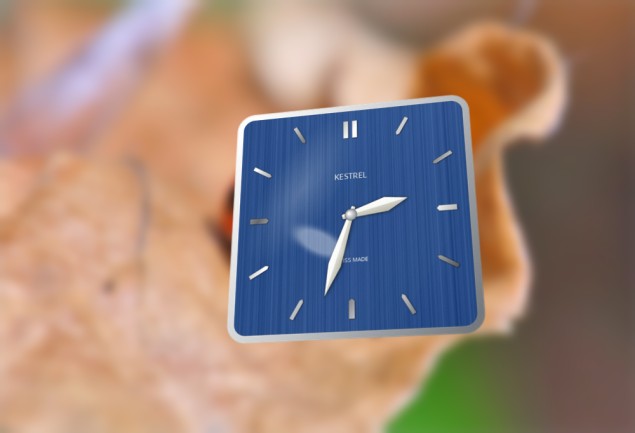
**2:33**
